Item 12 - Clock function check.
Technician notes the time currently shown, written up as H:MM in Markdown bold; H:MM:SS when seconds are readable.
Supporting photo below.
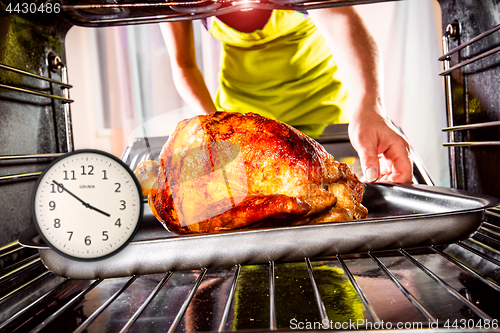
**3:51**
